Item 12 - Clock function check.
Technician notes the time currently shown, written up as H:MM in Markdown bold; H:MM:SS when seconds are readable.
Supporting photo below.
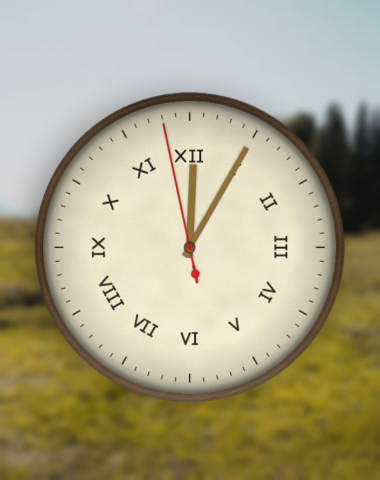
**12:04:58**
